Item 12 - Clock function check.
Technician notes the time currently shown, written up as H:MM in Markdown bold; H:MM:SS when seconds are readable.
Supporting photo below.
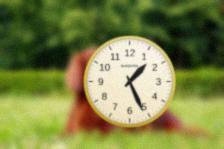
**1:26**
